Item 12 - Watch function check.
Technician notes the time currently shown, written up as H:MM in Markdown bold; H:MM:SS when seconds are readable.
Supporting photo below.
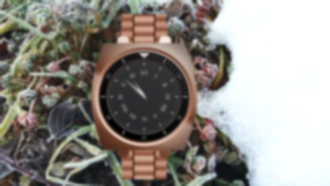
**10:52**
